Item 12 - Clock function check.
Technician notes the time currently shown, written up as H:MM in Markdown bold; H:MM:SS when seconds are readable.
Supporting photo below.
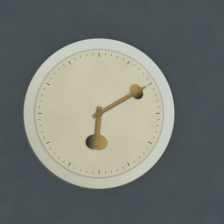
**6:10**
